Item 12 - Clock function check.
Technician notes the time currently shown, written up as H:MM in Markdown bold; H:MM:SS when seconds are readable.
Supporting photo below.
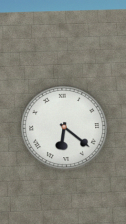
**6:22**
